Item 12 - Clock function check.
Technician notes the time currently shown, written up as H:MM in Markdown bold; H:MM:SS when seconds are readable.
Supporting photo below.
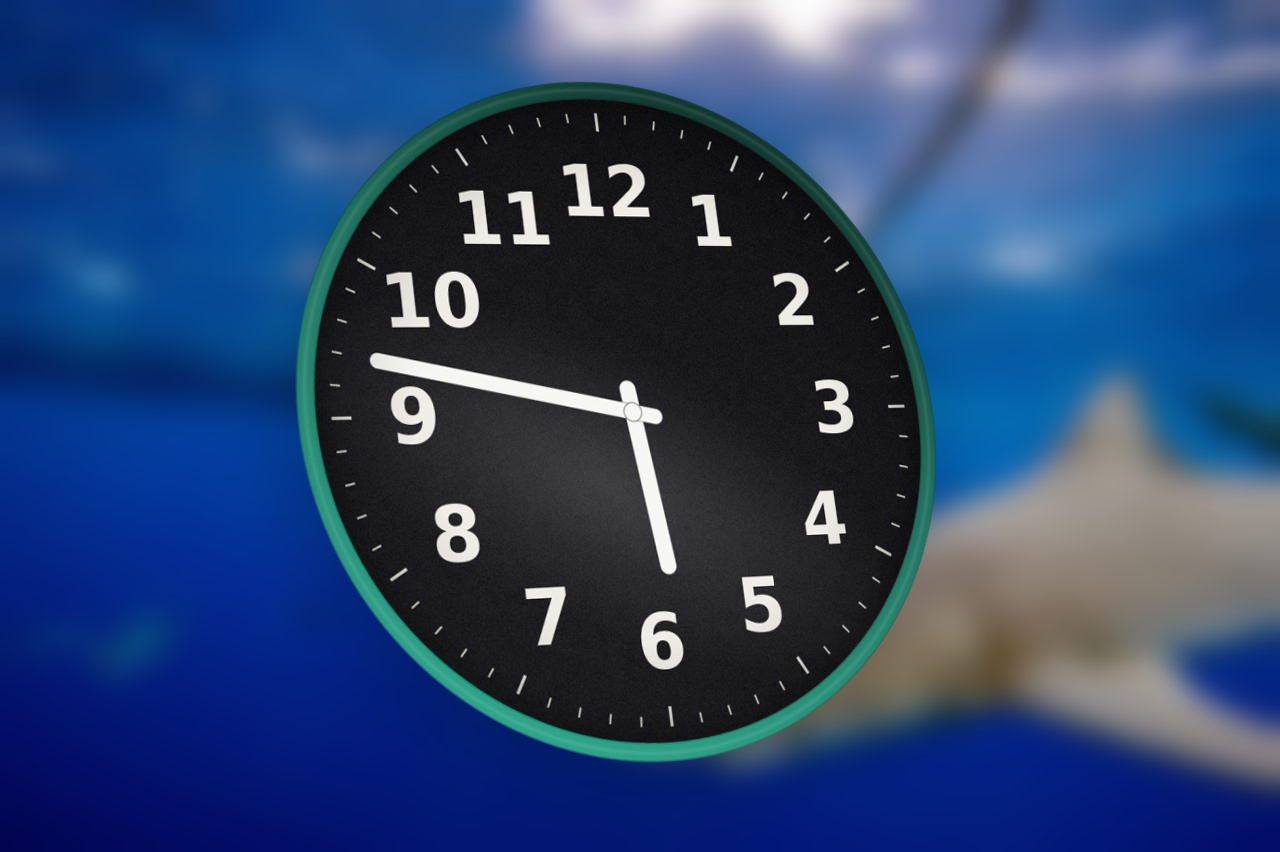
**5:47**
